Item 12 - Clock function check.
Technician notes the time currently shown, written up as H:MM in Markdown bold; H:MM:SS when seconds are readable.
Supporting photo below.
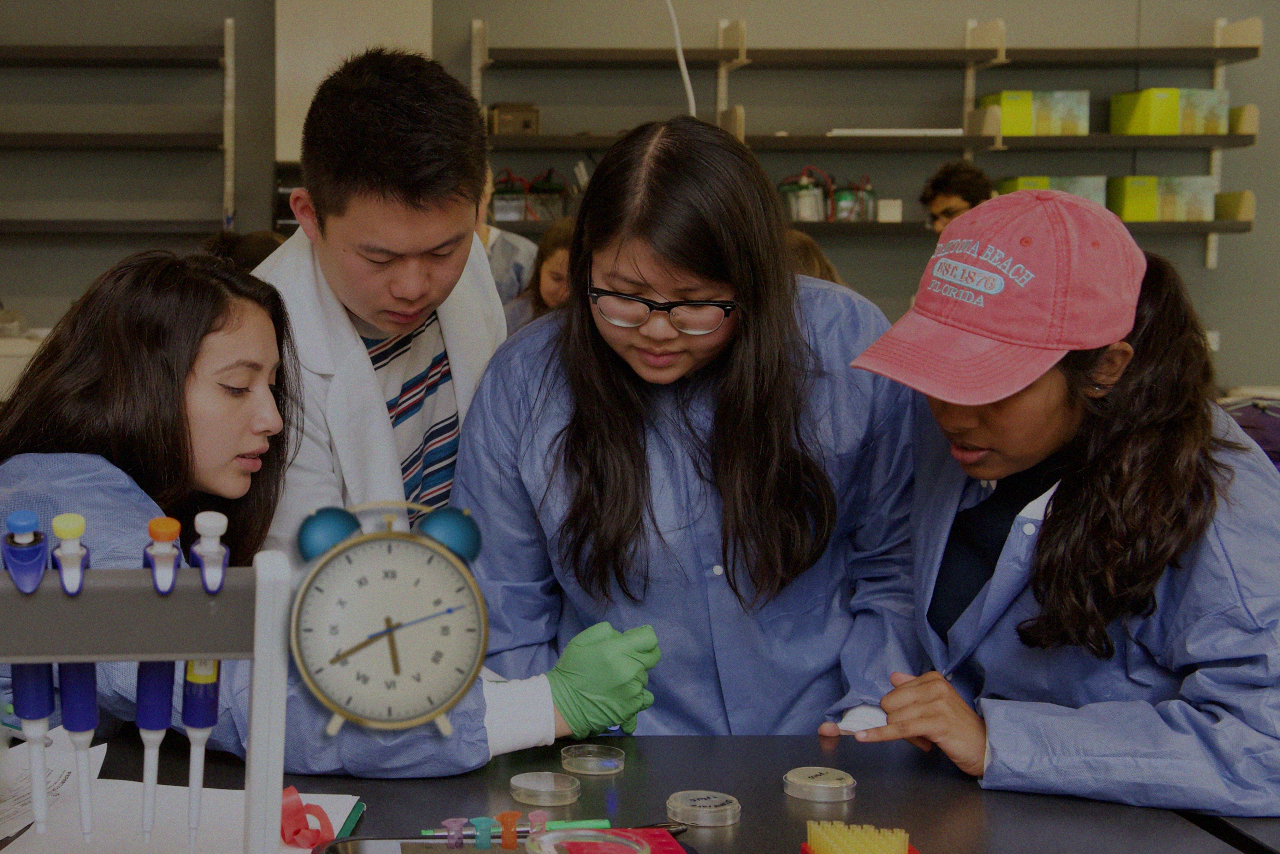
**5:40:12**
